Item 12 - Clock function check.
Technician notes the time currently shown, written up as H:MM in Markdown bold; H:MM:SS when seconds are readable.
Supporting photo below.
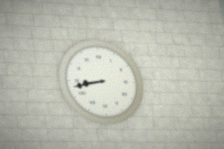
**8:43**
